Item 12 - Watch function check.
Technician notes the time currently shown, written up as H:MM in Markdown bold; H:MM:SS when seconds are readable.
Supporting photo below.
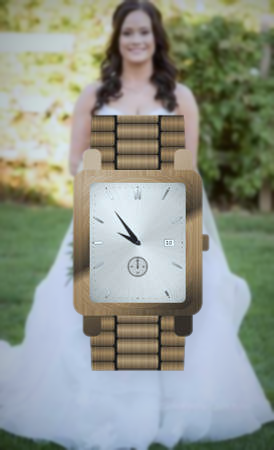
**9:54**
